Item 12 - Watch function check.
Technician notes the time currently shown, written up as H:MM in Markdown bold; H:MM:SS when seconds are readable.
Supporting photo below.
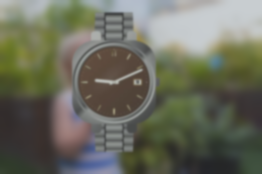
**9:11**
